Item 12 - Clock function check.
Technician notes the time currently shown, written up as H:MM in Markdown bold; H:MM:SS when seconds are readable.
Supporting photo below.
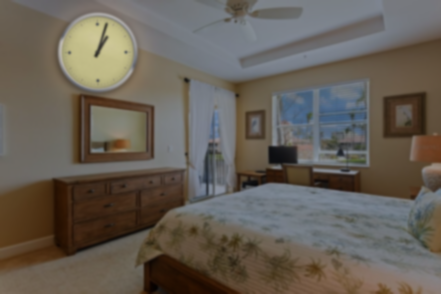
**1:03**
